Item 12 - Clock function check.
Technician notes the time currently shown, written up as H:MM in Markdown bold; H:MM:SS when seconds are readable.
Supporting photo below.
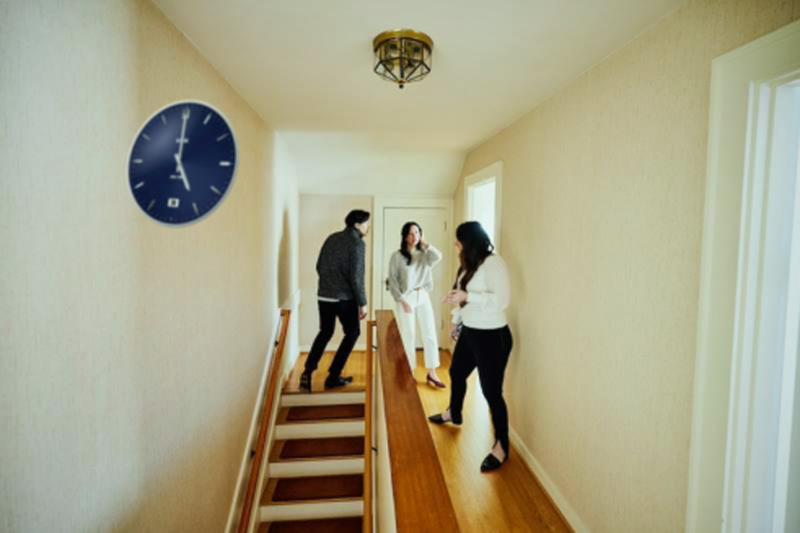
**5:00**
